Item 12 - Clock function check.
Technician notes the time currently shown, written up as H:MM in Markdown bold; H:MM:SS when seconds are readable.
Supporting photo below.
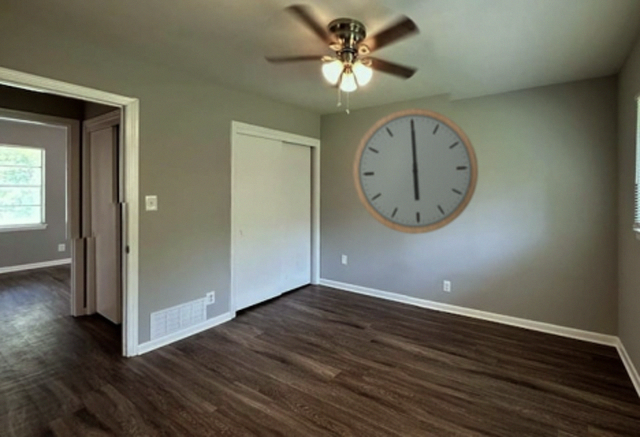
**6:00**
